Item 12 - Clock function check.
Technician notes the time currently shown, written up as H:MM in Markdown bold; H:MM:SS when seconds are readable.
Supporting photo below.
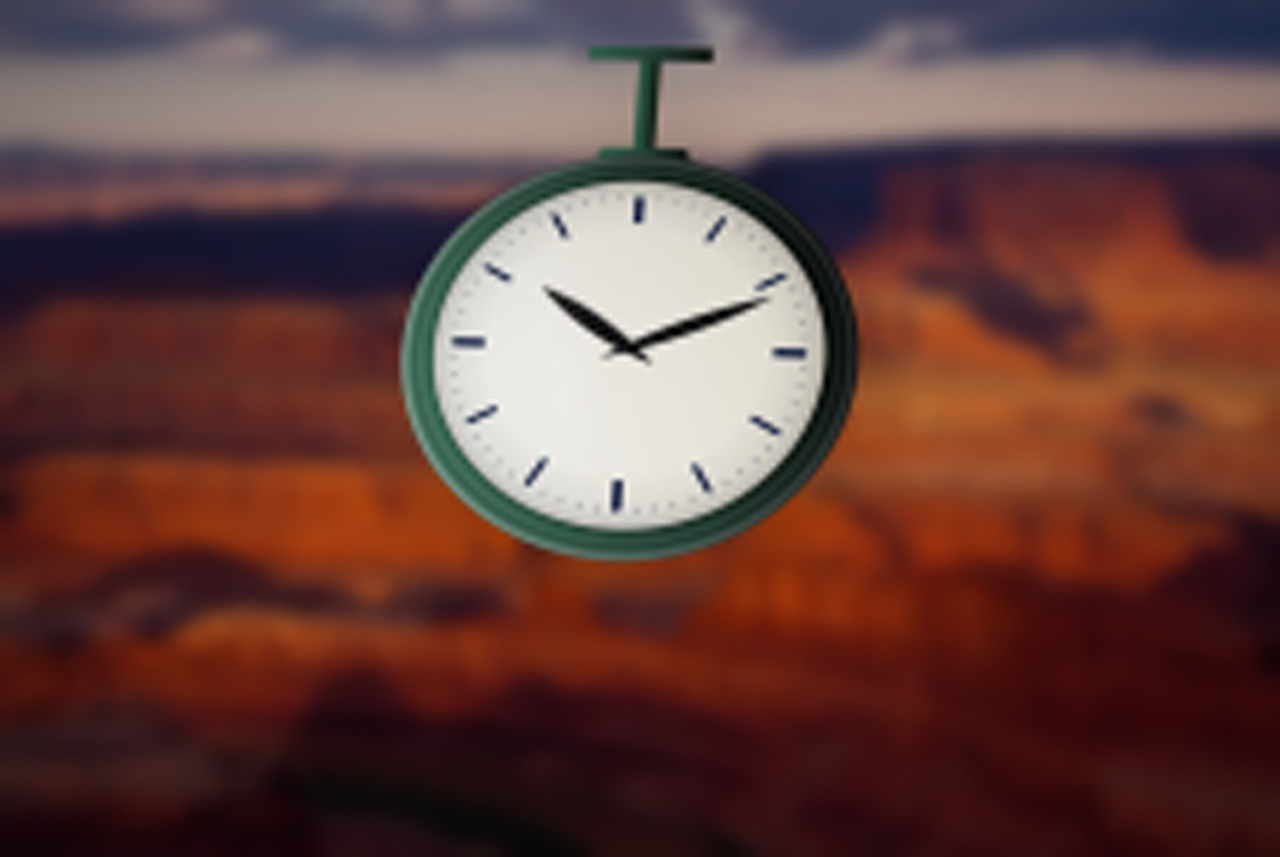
**10:11**
